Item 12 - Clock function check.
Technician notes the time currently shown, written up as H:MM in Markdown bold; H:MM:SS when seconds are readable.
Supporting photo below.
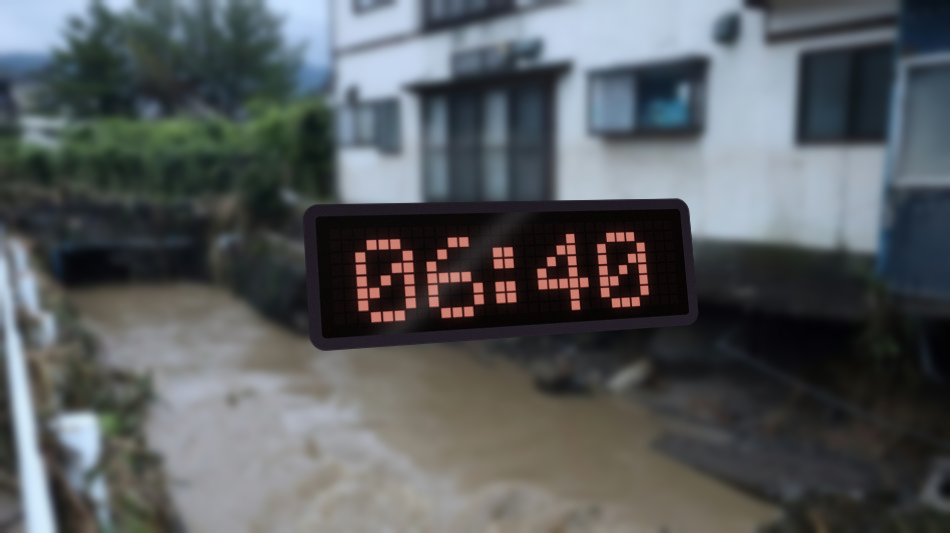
**6:40**
